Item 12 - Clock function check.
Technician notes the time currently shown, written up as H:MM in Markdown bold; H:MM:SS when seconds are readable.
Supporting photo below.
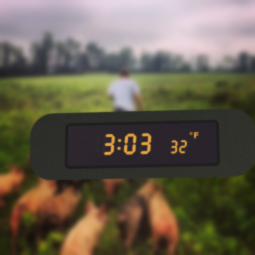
**3:03**
